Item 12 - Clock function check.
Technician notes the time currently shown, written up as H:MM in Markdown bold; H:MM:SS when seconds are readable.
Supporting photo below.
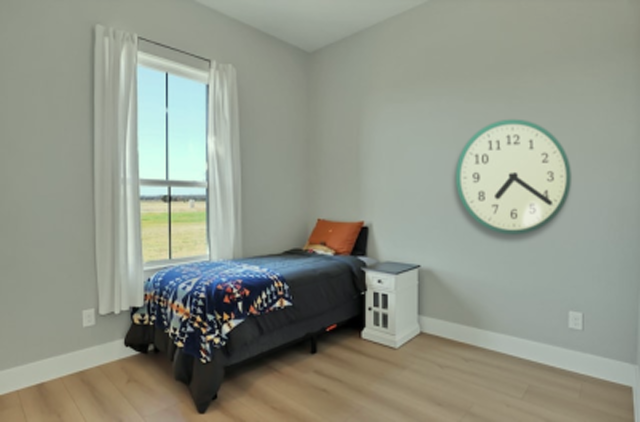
**7:21**
